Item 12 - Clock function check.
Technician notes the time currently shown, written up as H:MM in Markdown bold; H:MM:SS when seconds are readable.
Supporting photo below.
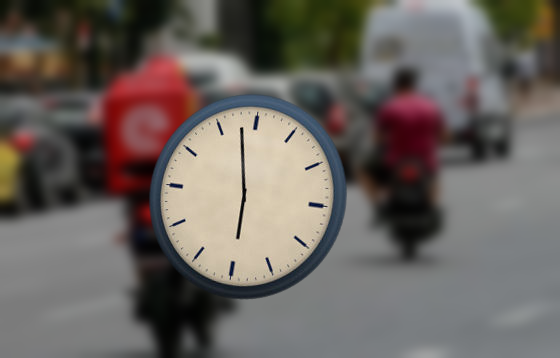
**5:58**
